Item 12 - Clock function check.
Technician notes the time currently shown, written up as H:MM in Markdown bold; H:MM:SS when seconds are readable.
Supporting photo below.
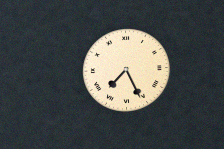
**7:26**
